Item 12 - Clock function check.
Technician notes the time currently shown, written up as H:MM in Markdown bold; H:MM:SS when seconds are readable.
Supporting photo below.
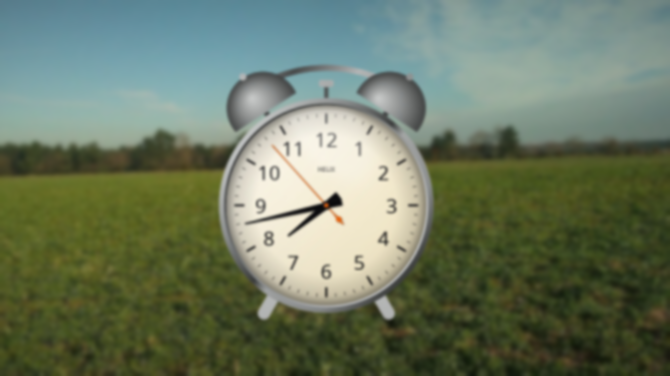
**7:42:53**
